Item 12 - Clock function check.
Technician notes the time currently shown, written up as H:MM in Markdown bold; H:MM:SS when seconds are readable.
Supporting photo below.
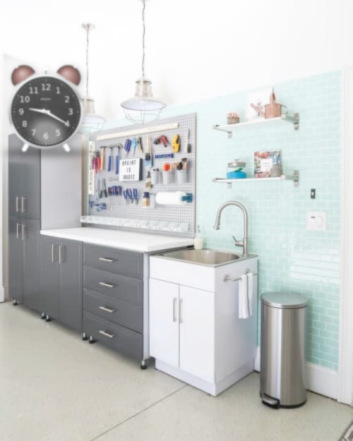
**9:20**
